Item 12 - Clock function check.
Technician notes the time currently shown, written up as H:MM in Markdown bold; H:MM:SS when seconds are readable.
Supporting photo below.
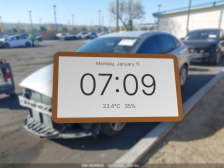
**7:09**
